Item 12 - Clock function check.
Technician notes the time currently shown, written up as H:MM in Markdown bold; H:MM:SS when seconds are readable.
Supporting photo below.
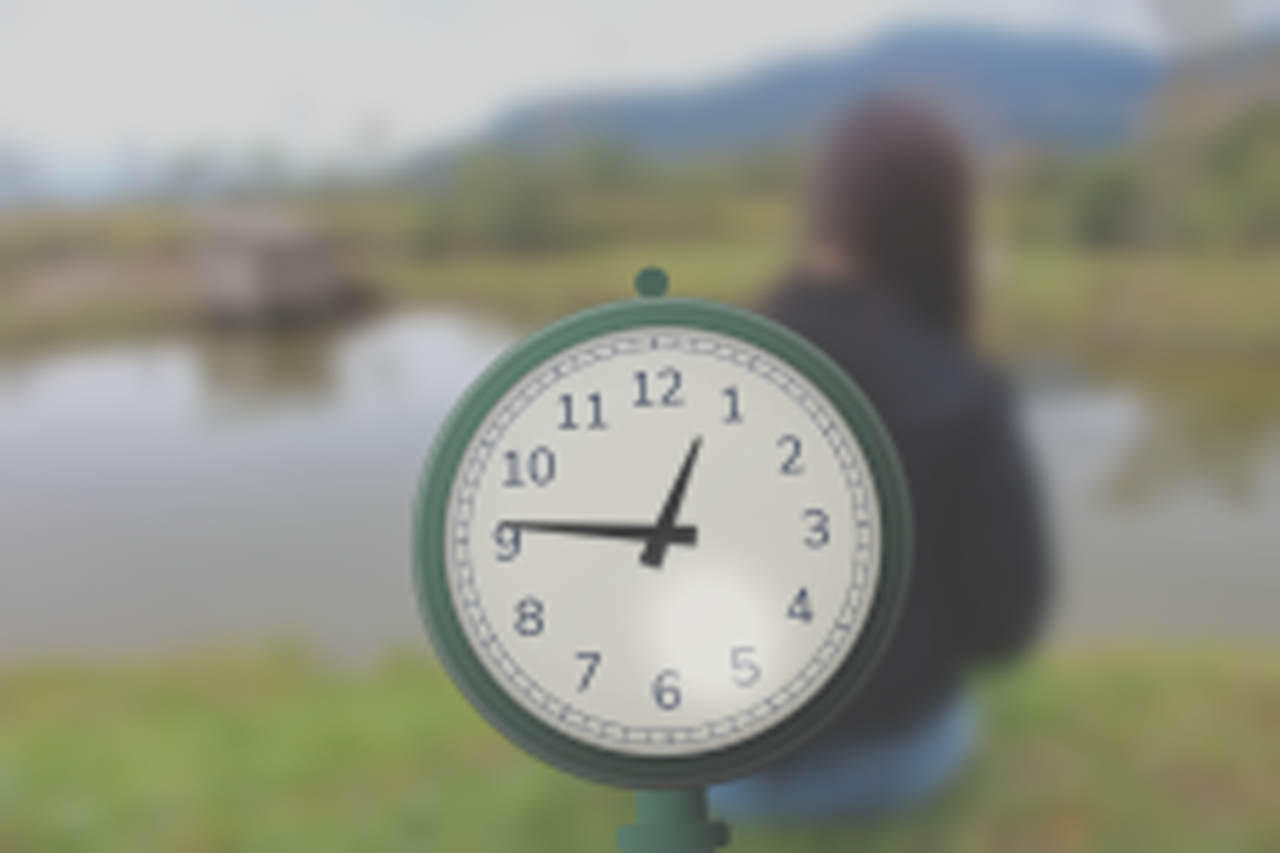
**12:46**
